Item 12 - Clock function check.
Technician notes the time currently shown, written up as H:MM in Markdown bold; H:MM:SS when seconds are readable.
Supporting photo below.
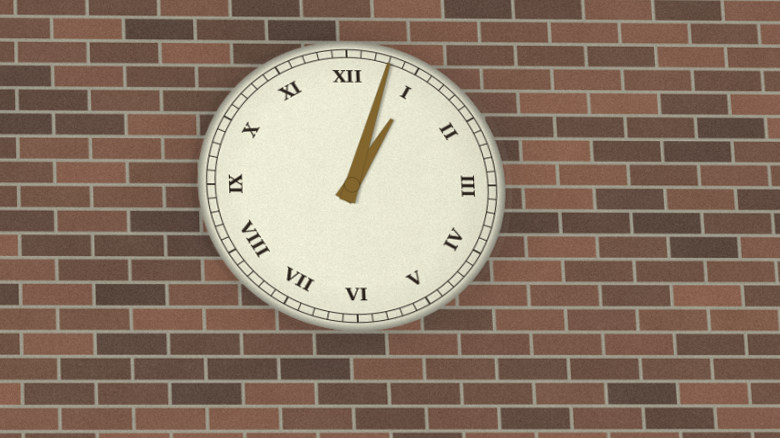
**1:03**
